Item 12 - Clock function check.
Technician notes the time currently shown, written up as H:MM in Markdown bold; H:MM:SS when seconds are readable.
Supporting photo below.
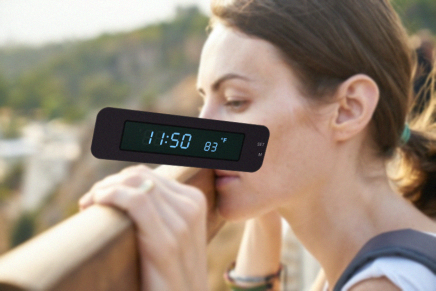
**11:50**
